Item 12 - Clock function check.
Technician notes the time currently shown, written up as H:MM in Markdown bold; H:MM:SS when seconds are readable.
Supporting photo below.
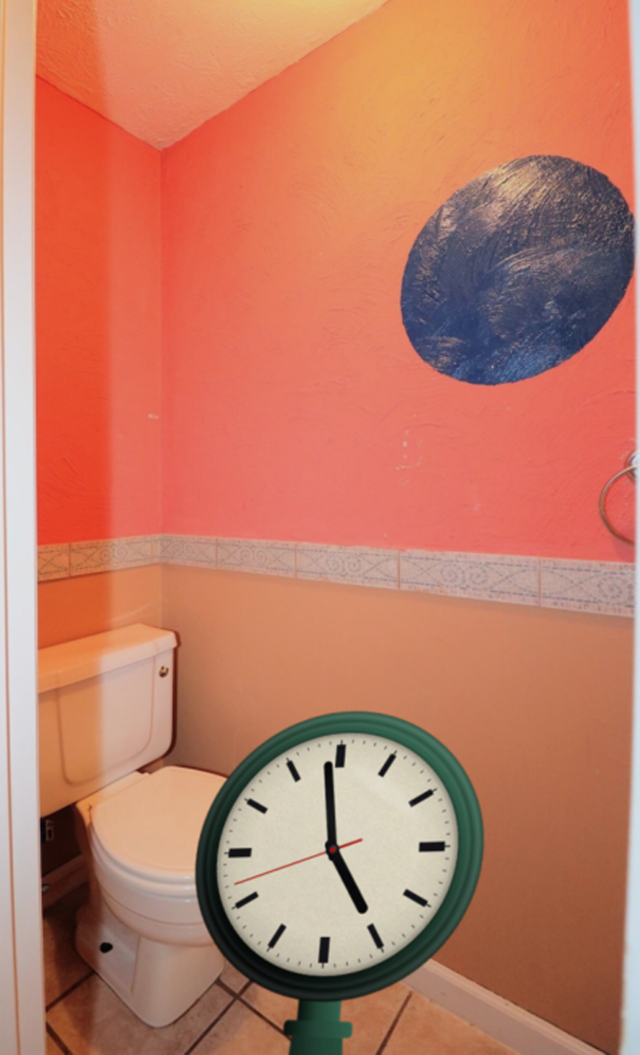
**4:58:42**
